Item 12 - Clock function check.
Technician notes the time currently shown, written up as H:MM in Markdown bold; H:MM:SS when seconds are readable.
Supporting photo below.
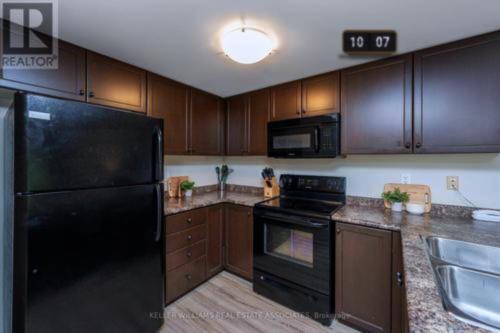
**10:07**
